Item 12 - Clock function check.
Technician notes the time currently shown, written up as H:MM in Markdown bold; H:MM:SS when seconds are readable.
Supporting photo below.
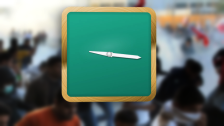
**9:16**
